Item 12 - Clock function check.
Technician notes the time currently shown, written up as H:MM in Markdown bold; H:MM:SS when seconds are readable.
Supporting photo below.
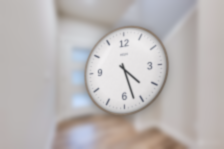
**4:27**
